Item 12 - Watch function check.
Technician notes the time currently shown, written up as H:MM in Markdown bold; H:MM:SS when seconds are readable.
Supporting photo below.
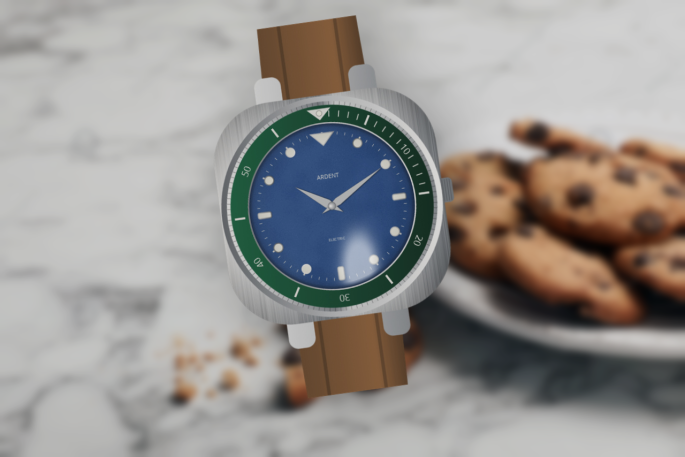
**10:10**
